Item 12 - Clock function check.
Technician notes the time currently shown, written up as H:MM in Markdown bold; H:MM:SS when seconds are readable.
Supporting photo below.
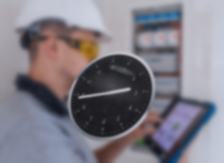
**2:44**
